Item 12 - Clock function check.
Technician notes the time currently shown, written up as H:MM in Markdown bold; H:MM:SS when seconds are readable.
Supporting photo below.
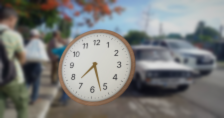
**7:27**
